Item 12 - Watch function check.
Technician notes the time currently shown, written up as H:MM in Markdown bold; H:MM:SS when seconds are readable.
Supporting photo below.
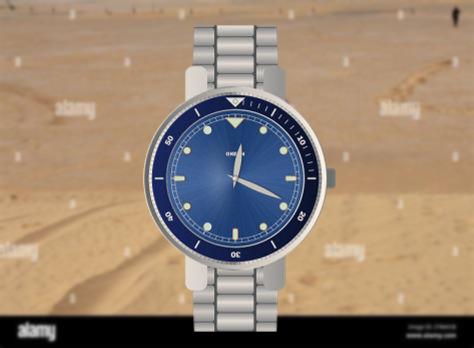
**12:19**
